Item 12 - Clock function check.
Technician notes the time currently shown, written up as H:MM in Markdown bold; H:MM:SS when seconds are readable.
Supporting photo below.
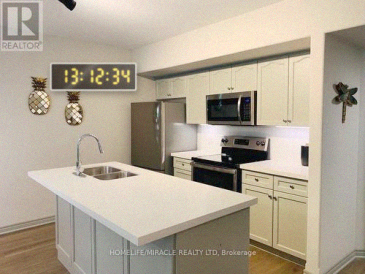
**13:12:34**
